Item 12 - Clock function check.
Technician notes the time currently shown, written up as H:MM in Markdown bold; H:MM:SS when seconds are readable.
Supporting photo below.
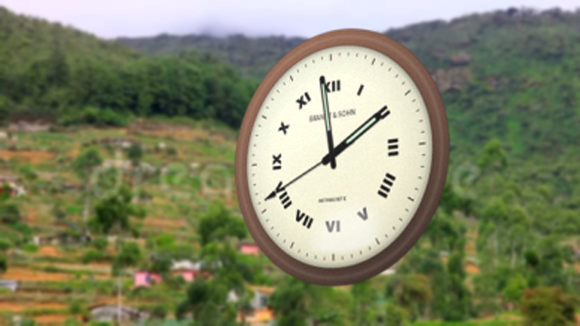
**1:58:41**
